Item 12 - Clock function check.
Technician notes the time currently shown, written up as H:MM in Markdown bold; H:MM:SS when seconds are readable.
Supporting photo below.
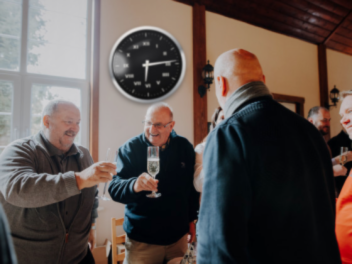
**6:14**
